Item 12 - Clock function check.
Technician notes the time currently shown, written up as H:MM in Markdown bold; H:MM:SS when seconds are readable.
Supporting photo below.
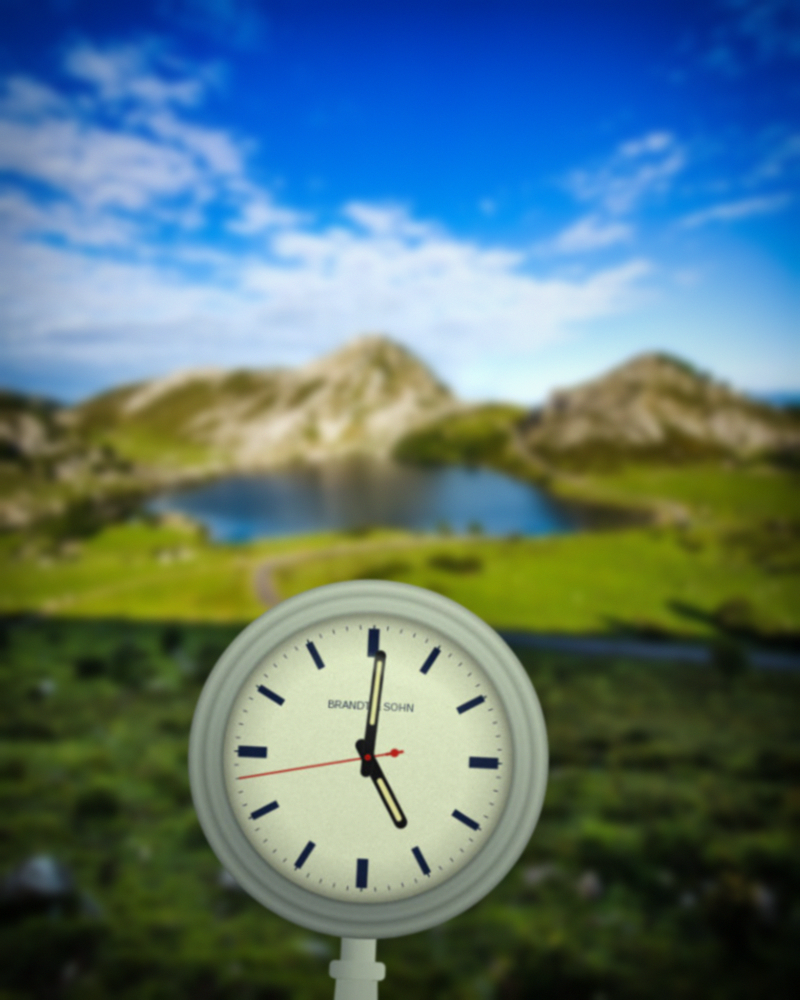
**5:00:43**
